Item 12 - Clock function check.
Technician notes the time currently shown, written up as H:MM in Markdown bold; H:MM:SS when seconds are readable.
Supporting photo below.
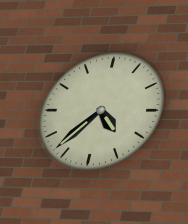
**4:37**
